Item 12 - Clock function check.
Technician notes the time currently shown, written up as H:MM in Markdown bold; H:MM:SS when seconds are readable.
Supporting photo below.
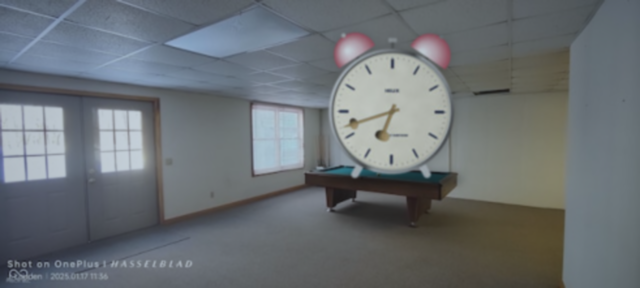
**6:42**
